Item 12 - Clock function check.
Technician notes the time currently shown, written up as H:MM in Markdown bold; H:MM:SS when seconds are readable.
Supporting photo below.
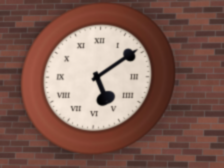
**5:09**
